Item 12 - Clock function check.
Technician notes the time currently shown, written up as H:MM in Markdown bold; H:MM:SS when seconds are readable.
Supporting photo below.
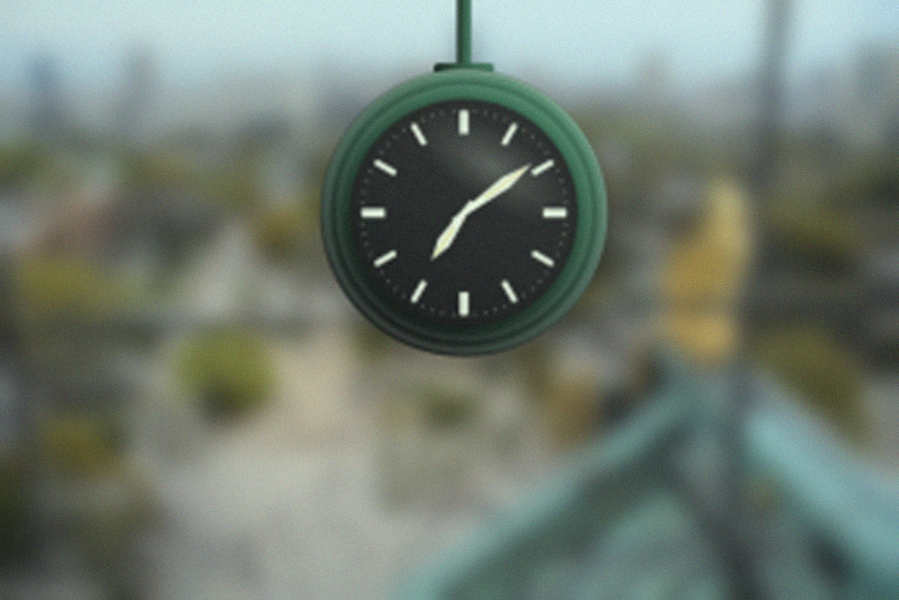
**7:09**
